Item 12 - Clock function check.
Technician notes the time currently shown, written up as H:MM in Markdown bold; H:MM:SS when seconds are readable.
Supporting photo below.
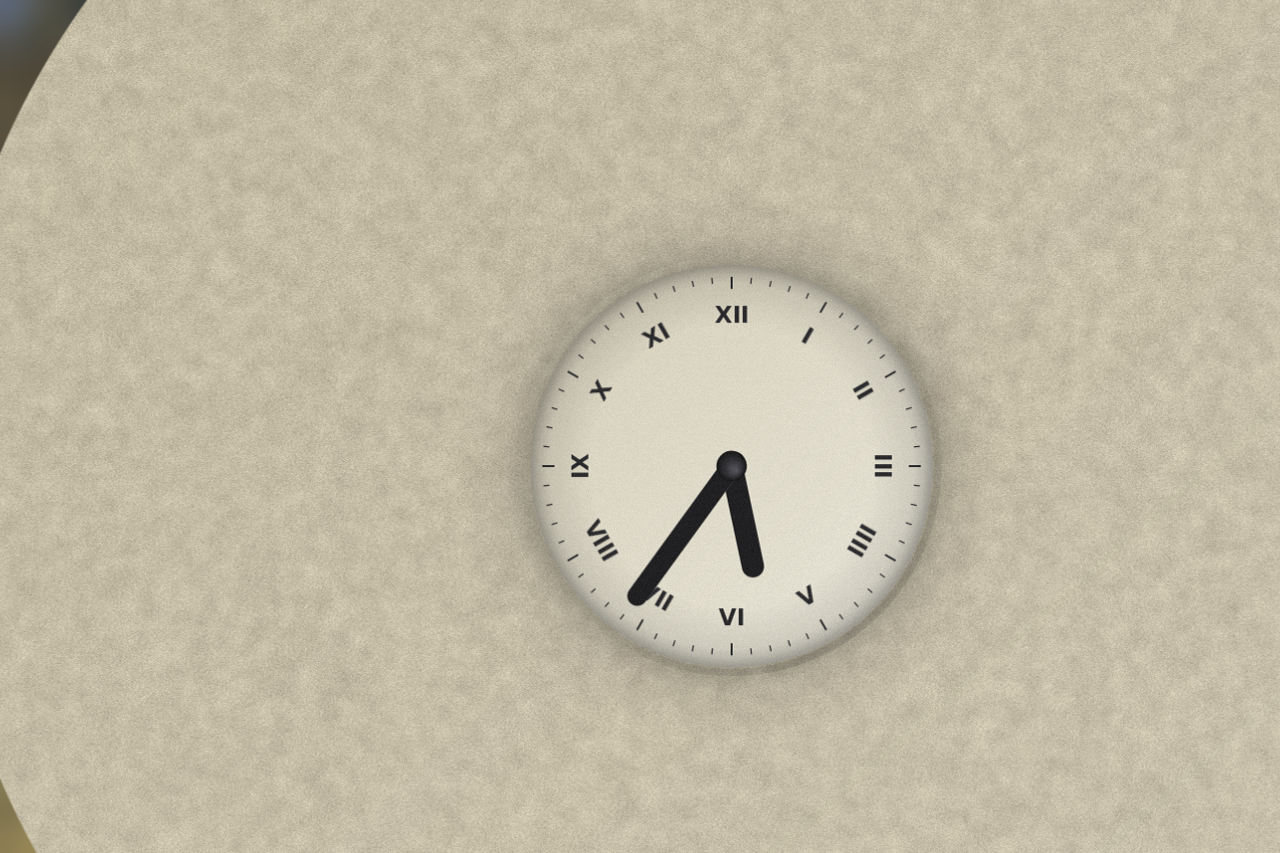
**5:36**
